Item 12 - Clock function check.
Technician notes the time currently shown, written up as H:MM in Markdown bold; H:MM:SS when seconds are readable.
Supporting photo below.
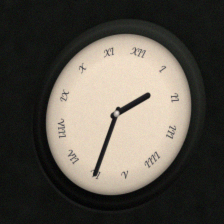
**1:30**
